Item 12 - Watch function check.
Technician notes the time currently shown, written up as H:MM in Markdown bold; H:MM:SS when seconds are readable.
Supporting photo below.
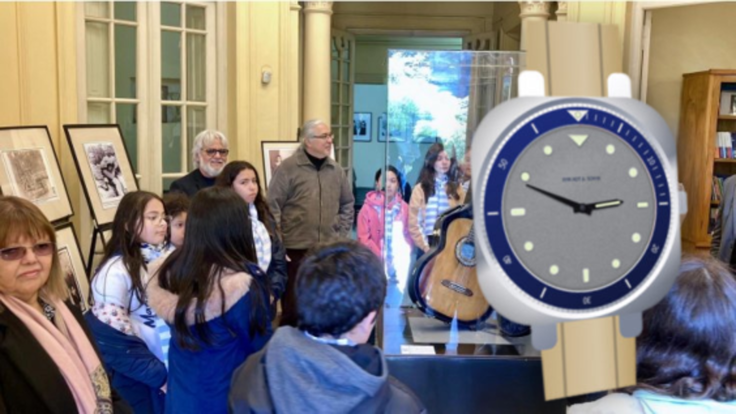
**2:49**
